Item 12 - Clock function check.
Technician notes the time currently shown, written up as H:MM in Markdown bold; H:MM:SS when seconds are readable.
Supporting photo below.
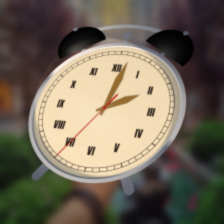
**2:01:35**
